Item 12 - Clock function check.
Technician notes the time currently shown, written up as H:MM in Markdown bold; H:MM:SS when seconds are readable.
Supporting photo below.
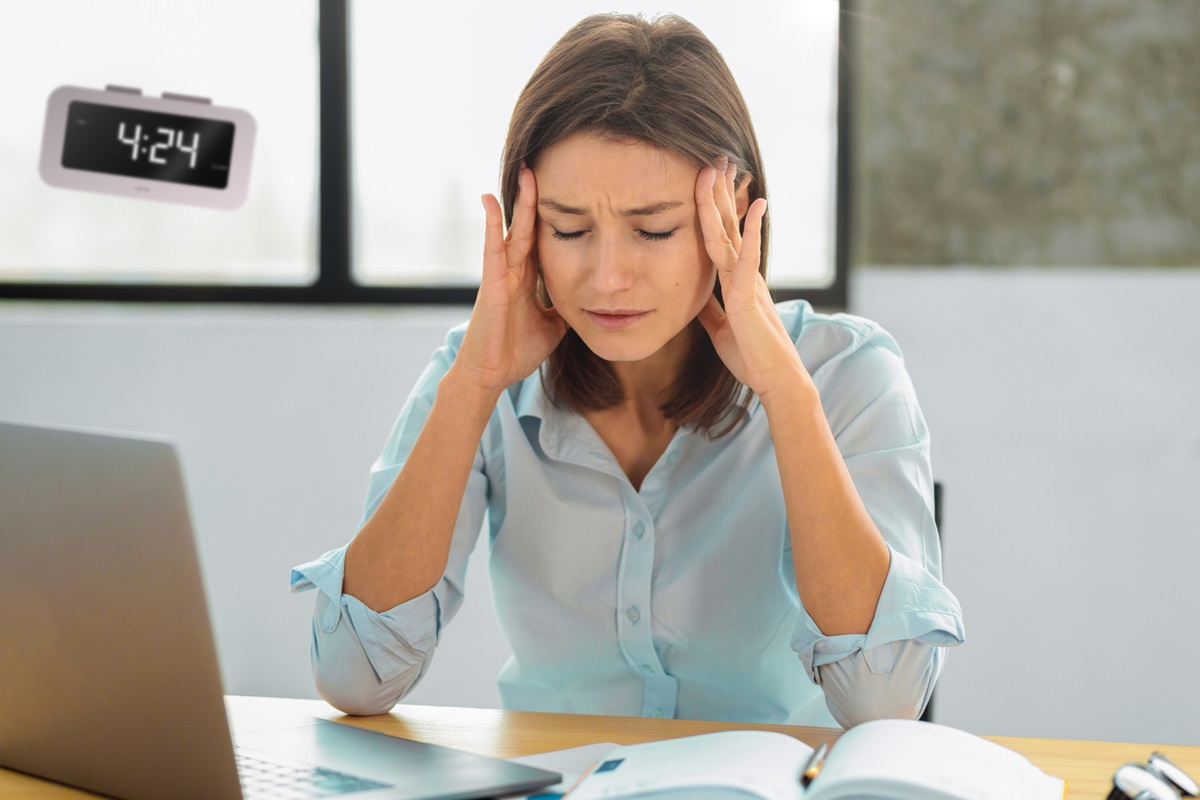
**4:24**
